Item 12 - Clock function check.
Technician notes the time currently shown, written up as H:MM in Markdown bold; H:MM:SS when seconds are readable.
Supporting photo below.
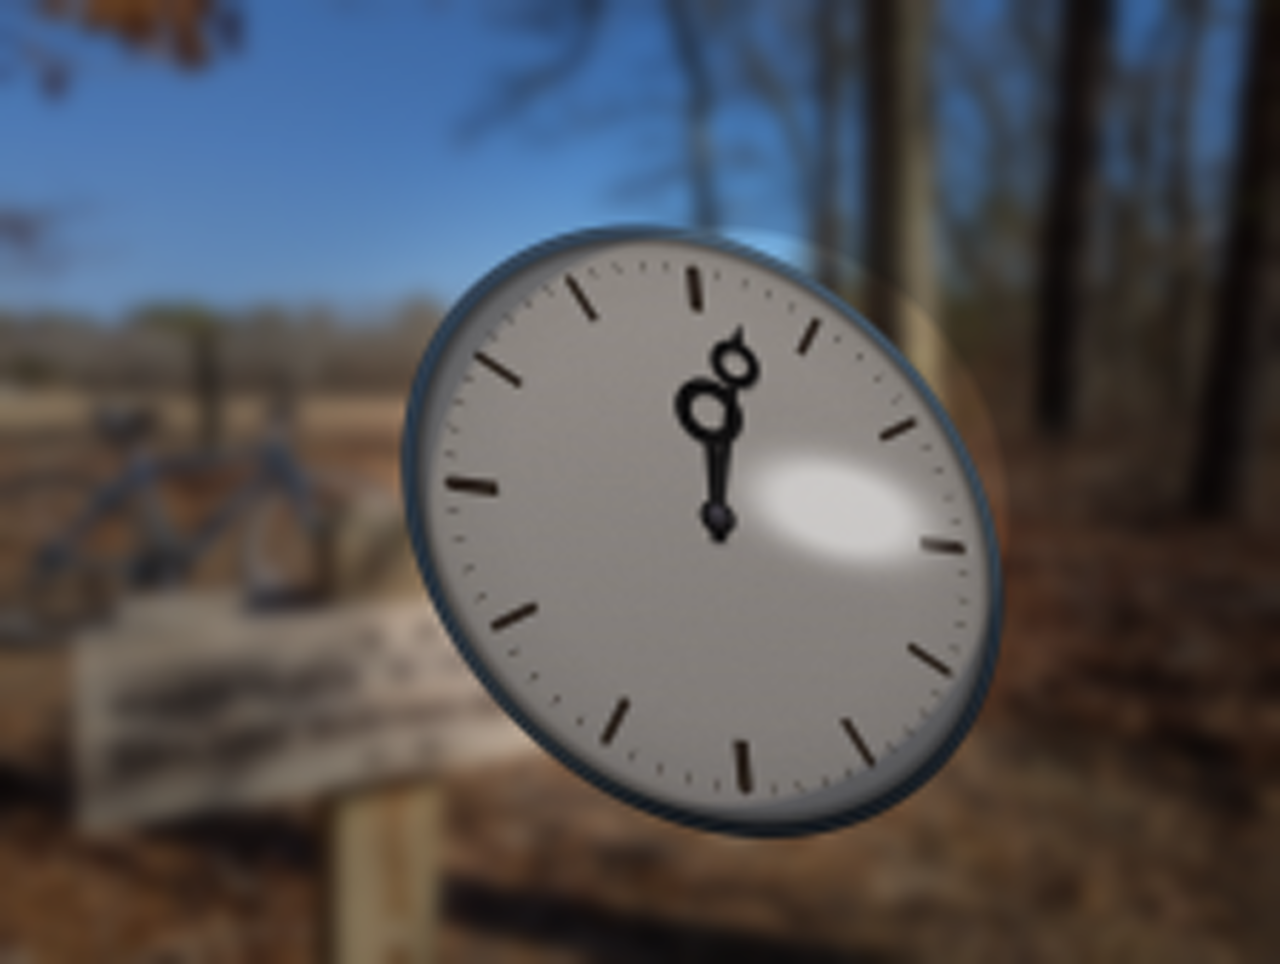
**12:02**
